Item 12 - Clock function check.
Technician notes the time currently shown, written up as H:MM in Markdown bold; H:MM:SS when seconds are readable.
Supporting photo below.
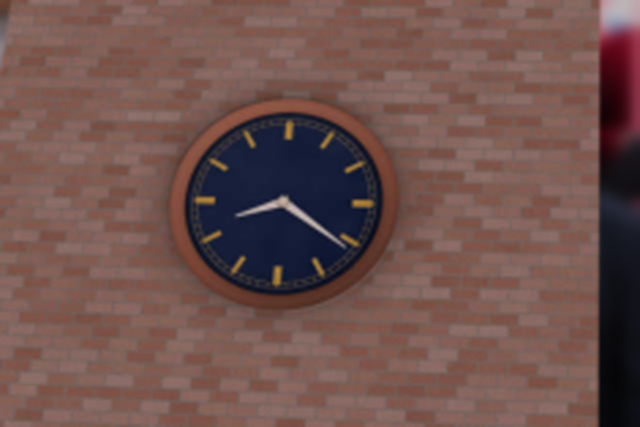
**8:21**
